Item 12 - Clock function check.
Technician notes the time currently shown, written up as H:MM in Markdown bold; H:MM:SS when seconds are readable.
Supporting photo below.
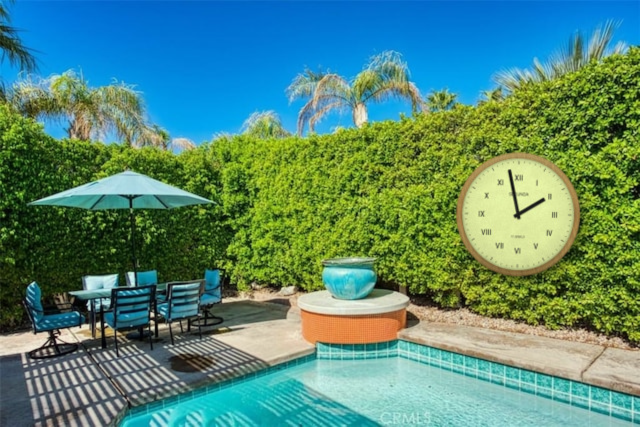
**1:58**
